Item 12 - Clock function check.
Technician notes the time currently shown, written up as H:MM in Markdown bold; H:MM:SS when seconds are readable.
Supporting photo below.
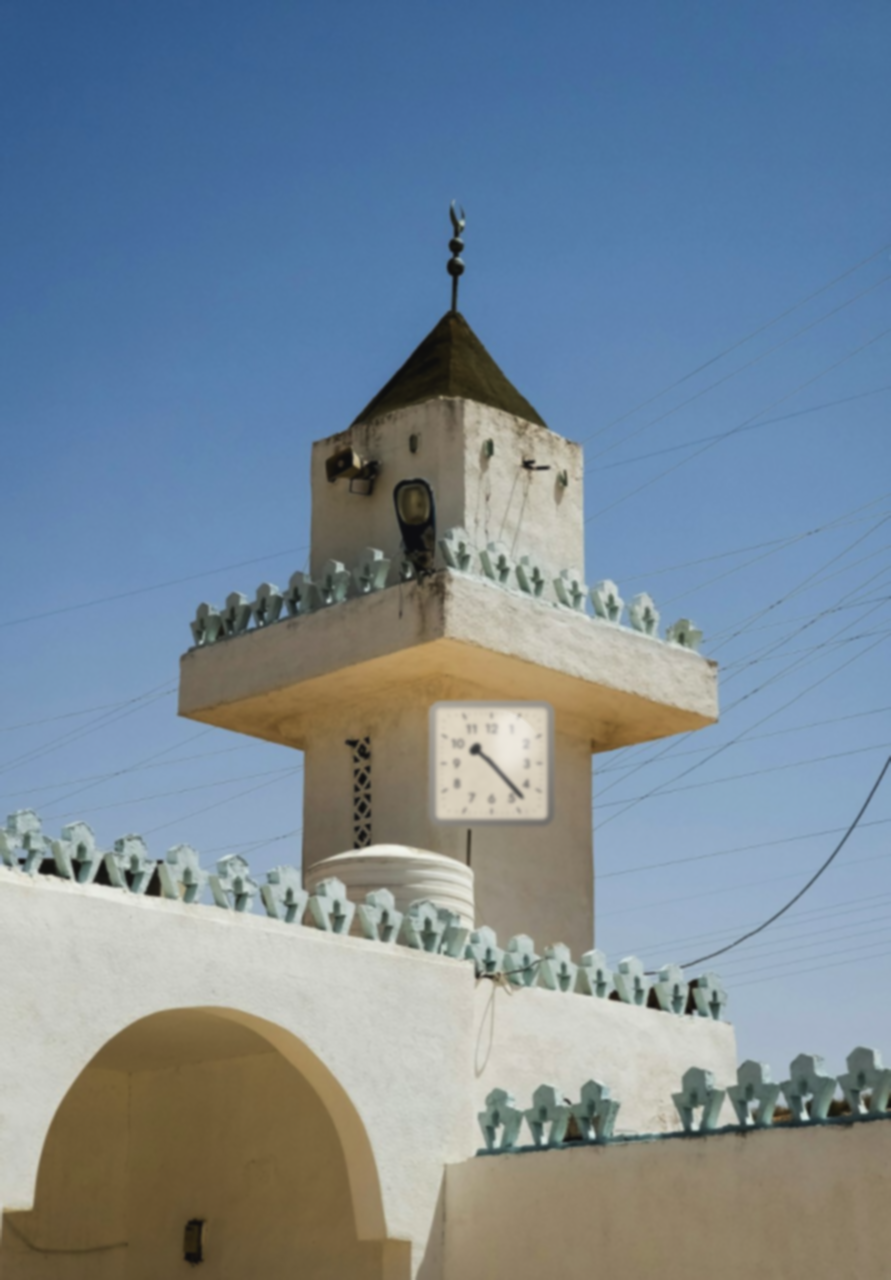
**10:23**
